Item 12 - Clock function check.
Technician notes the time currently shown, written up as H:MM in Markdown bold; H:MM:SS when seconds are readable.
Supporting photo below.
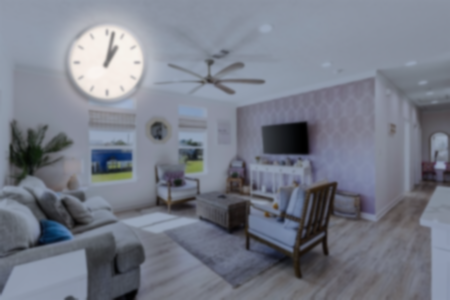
**1:02**
